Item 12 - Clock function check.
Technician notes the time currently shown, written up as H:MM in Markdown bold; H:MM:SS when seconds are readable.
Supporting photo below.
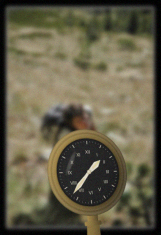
**1:37**
